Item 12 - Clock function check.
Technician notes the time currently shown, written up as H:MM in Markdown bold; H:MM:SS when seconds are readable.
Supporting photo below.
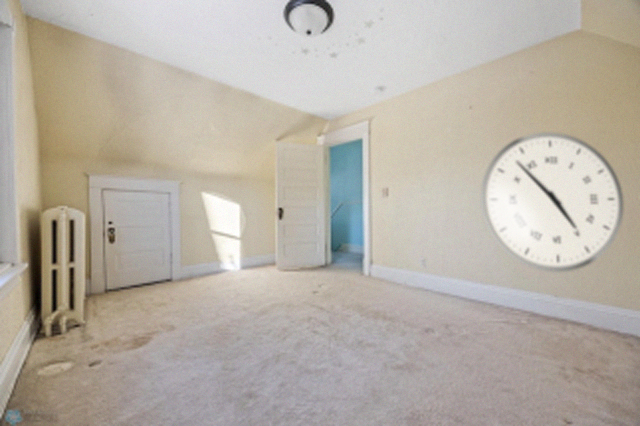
**4:53**
